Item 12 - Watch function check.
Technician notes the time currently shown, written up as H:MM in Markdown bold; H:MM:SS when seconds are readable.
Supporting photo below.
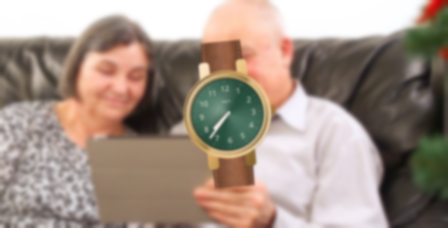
**7:37**
